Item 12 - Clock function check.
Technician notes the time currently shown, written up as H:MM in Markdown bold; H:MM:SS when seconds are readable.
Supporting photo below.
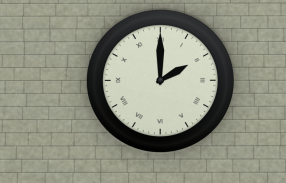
**2:00**
